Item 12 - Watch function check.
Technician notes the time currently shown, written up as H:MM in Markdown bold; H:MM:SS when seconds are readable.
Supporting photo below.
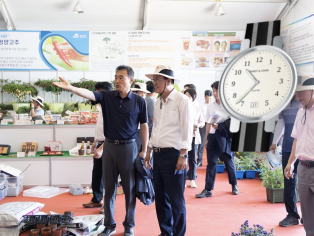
**10:37**
